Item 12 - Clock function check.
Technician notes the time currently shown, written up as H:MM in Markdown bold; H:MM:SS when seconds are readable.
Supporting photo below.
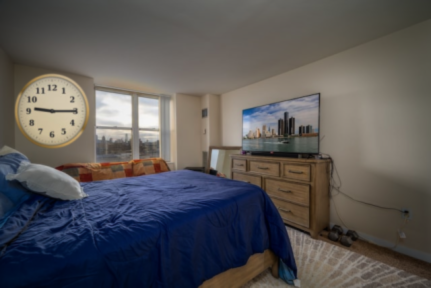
**9:15**
